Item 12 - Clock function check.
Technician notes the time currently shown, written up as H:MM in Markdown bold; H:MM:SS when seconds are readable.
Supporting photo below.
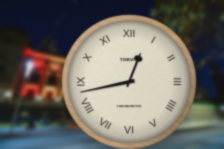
**12:43**
